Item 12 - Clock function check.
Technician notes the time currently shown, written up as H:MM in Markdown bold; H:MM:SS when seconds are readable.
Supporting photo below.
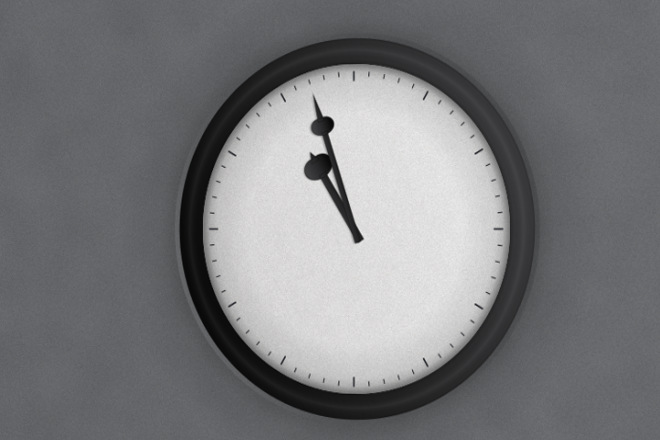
**10:57**
